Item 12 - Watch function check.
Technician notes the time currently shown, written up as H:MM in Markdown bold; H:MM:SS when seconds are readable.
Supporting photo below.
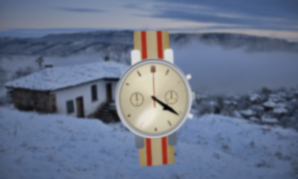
**4:21**
